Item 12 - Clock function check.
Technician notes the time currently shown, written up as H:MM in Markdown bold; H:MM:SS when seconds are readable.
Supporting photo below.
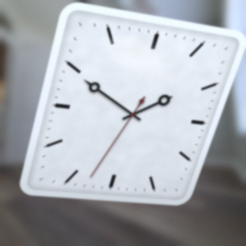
**1:49:33**
